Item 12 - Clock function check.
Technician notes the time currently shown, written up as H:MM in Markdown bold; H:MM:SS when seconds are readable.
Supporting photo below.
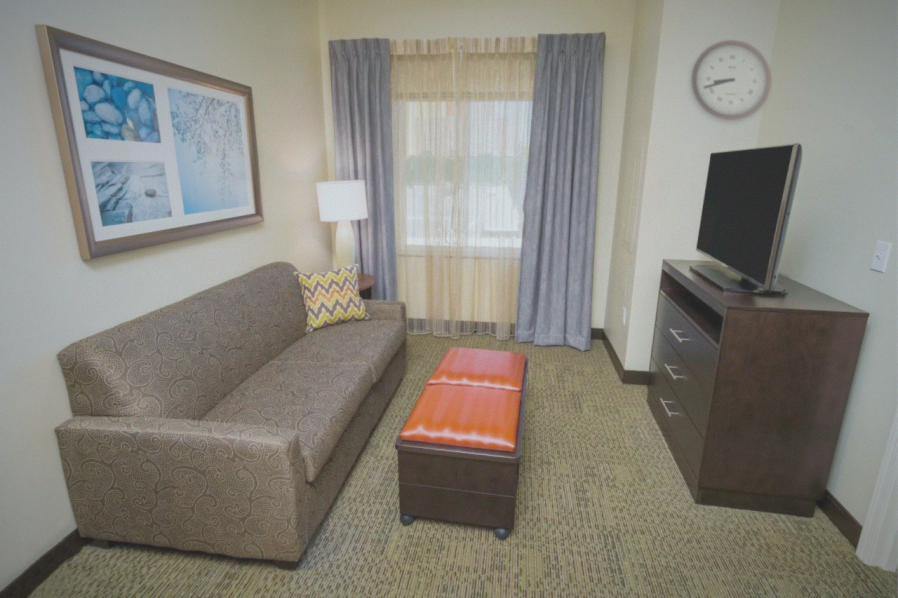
**8:42**
